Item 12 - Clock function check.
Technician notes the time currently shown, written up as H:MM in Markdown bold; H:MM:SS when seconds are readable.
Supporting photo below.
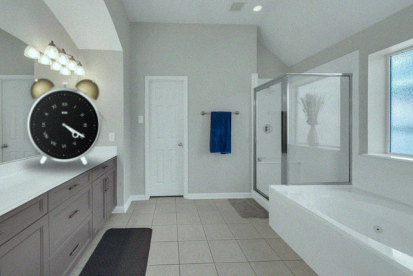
**4:20**
